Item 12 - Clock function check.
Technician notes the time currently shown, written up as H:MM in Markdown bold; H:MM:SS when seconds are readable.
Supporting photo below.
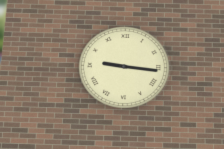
**9:16**
